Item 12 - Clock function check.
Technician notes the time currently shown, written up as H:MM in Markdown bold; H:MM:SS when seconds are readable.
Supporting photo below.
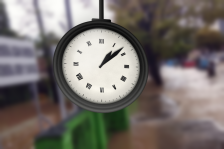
**1:08**
